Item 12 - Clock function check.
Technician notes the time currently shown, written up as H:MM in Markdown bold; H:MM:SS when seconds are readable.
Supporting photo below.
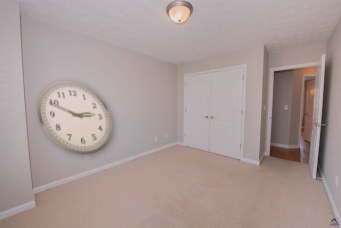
**2:49**
